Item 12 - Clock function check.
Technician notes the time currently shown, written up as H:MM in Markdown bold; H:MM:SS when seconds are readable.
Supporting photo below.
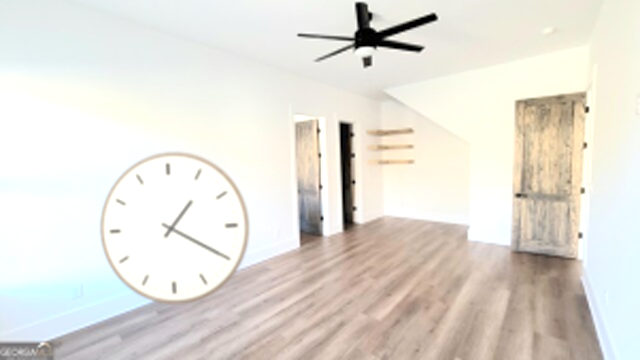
**1:20**
